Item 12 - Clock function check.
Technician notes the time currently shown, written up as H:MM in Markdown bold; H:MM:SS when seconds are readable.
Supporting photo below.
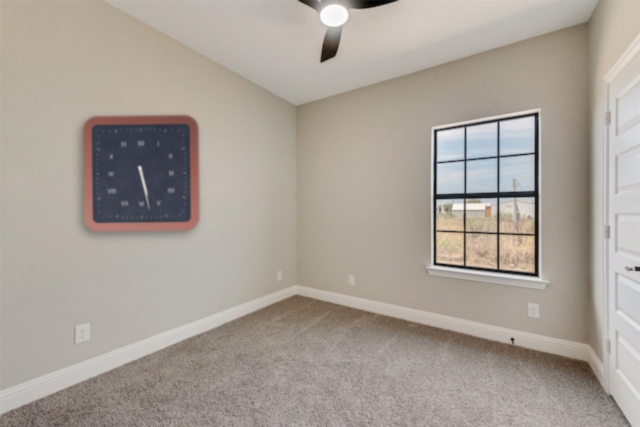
**5:28**
